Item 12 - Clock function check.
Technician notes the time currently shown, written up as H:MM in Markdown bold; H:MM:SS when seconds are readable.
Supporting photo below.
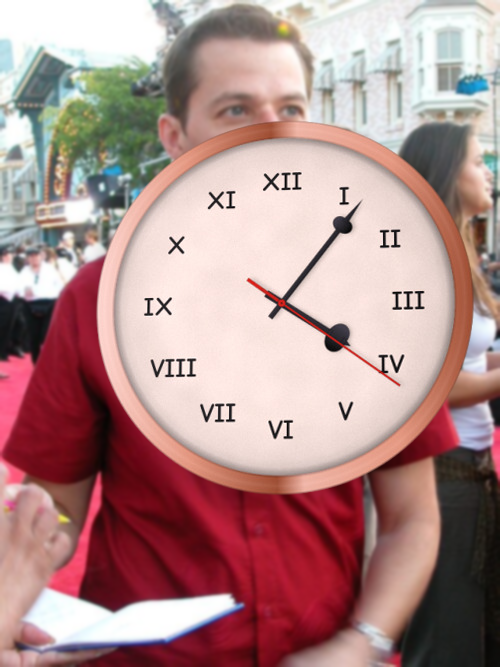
**4:06:21**
